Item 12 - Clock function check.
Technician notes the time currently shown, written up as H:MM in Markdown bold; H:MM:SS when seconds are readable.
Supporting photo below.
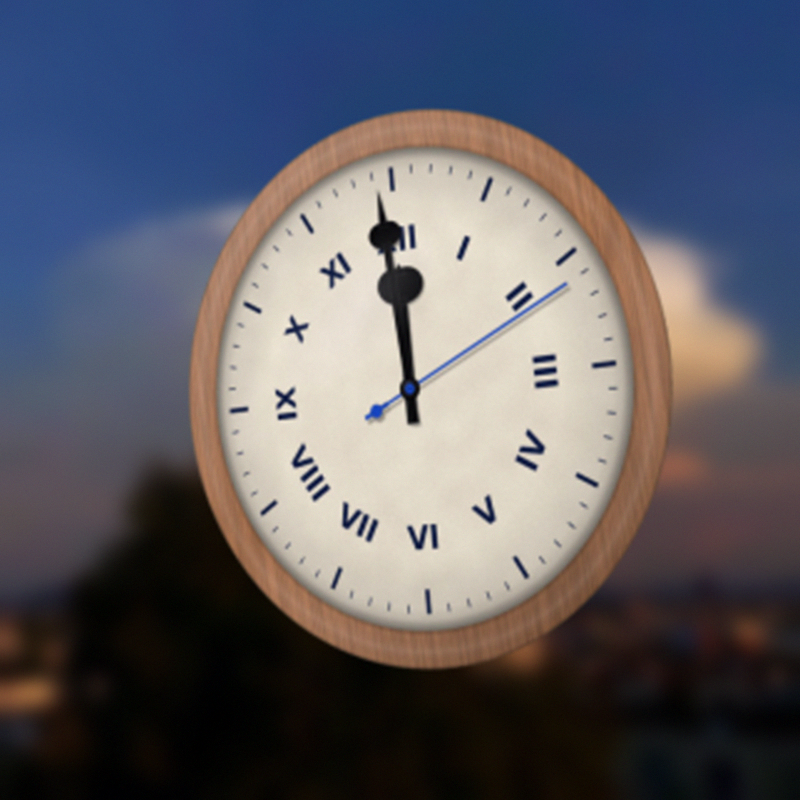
**11:59:11**
